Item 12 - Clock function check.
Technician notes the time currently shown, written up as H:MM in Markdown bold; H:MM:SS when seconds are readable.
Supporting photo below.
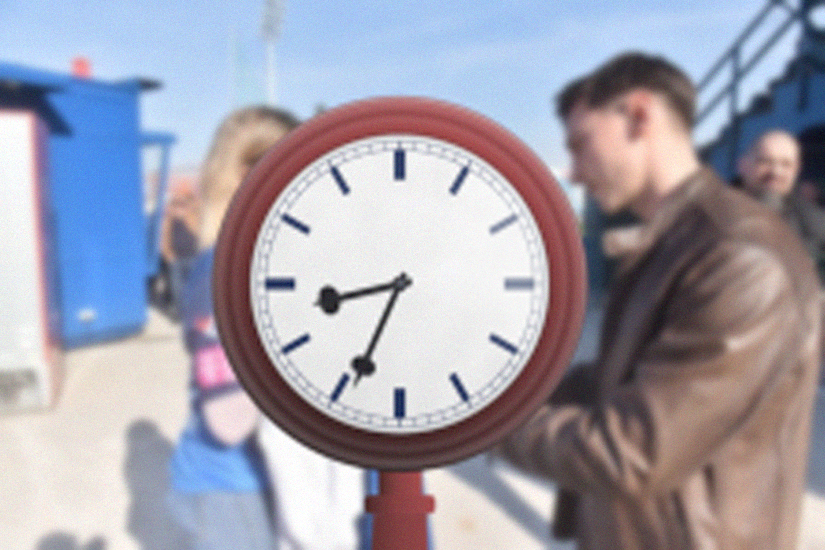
**8:34**
